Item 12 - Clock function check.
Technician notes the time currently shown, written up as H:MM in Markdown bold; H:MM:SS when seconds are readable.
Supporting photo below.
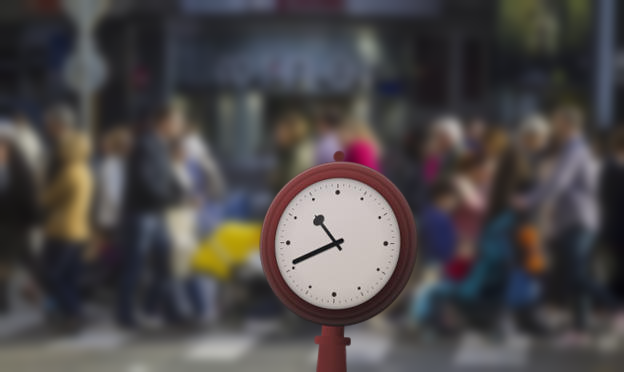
**10:41**
